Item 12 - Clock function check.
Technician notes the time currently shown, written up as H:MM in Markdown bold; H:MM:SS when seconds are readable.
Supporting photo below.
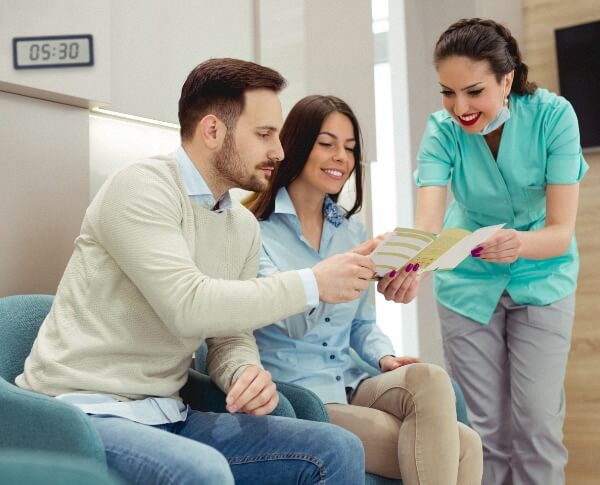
**5:30**
